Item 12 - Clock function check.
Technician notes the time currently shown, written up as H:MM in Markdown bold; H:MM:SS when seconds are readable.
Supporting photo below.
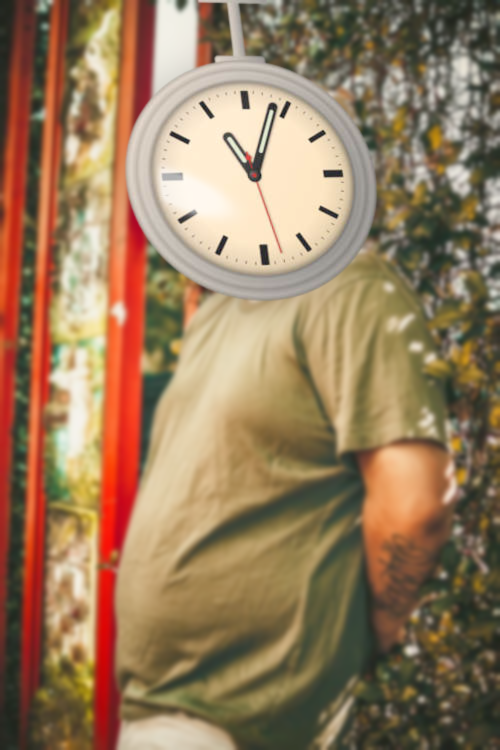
**11:03:28**
